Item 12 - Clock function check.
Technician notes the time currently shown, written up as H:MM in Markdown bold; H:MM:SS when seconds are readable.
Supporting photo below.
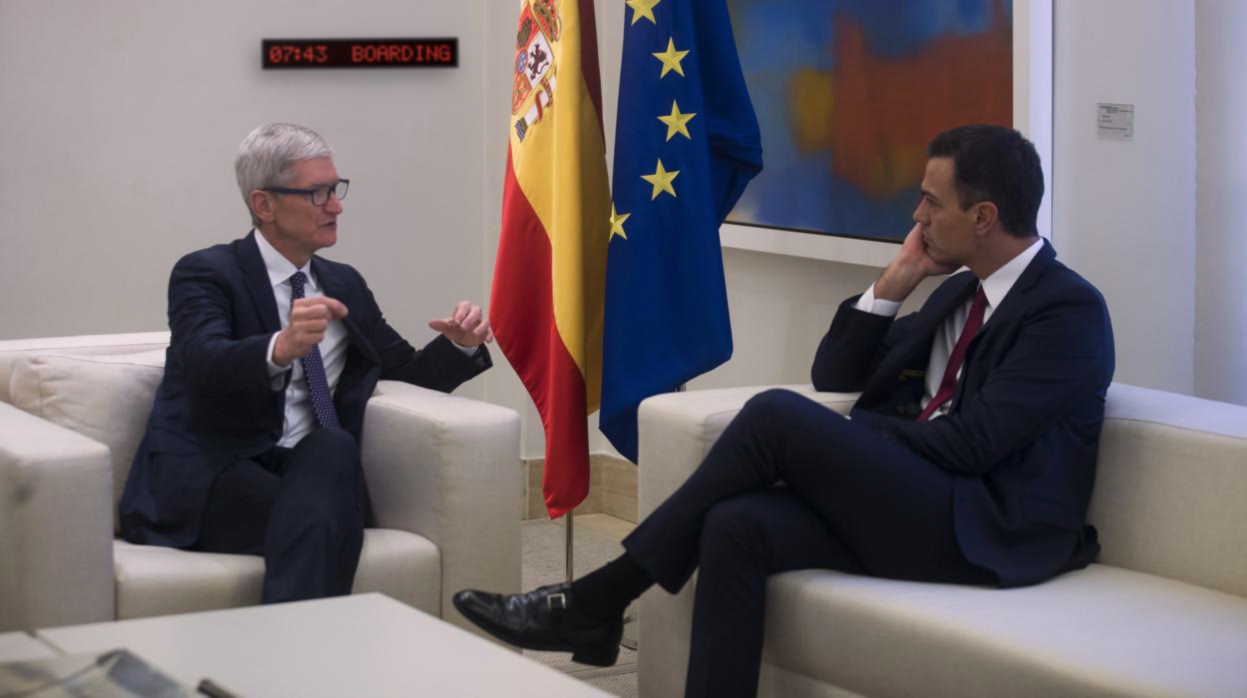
**7:43**
